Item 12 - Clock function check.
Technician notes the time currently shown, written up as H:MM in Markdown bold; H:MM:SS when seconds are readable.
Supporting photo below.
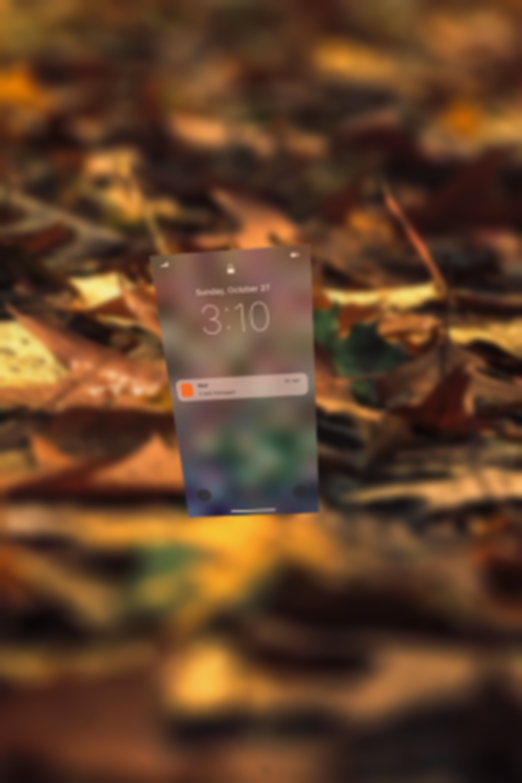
**3:10**
